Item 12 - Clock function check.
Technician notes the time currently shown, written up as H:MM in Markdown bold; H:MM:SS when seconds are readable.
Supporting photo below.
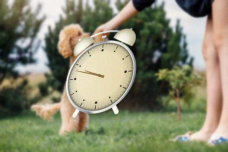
**9:48**
